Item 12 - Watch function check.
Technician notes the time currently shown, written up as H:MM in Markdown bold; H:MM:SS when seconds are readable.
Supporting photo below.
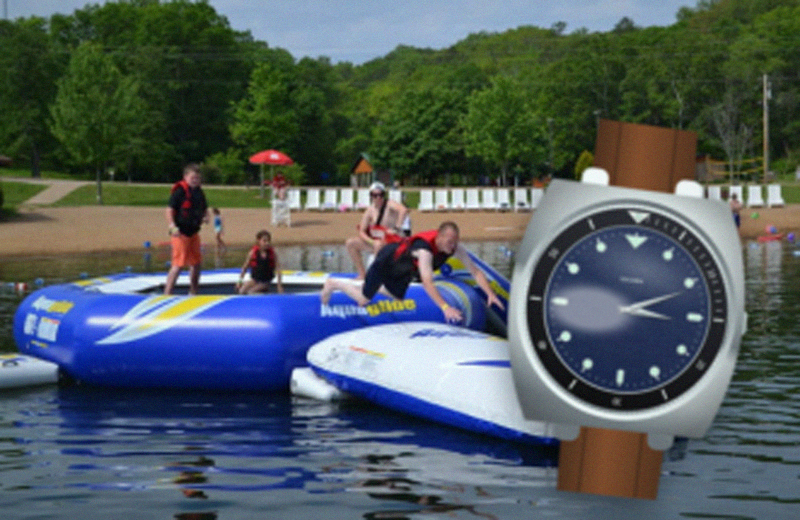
**3:11**
